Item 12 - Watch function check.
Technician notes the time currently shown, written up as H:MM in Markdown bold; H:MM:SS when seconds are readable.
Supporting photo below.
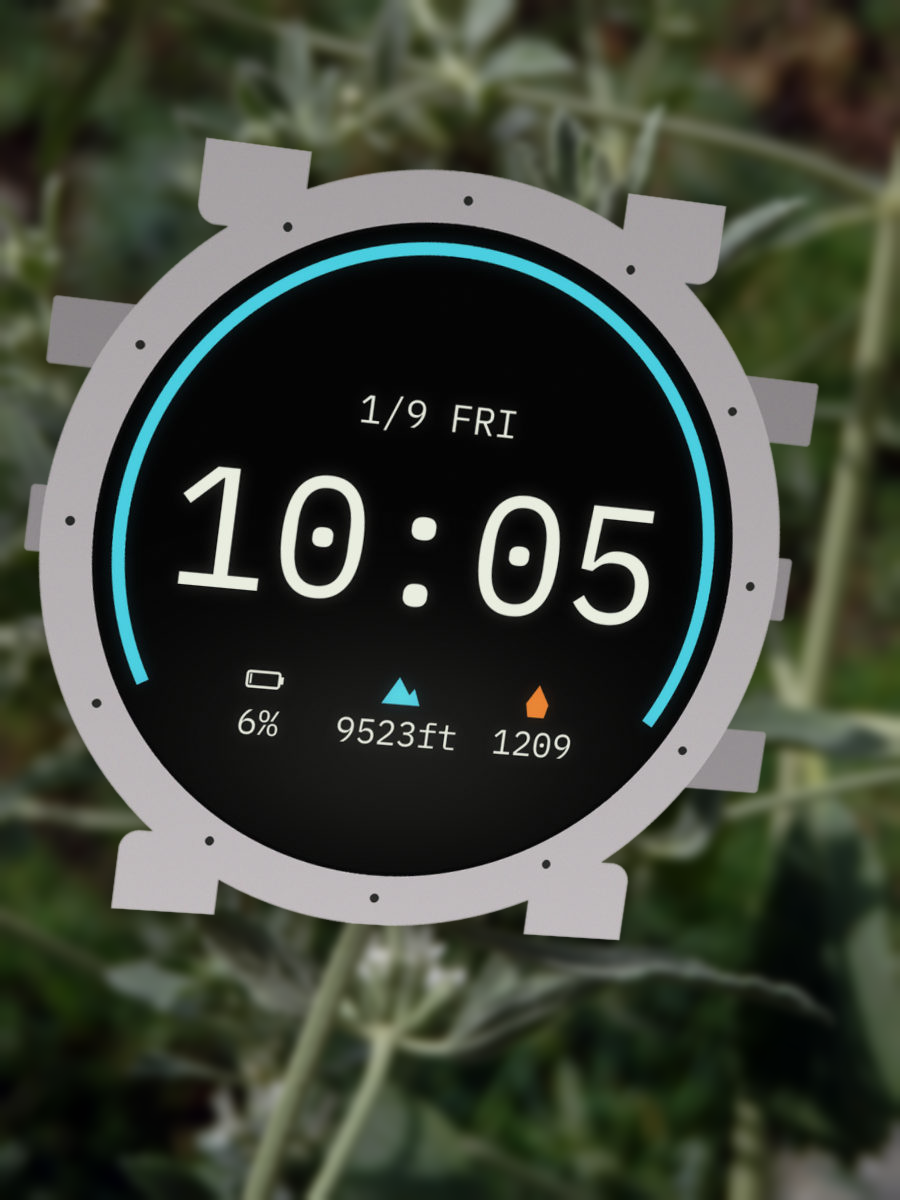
**10:05**
